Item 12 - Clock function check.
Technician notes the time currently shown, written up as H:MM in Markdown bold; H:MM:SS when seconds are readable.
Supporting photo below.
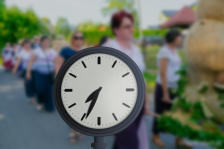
**7:34**
